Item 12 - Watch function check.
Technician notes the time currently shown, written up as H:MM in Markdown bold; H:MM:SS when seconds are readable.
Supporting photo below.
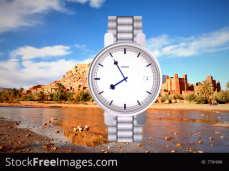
**7:55**
